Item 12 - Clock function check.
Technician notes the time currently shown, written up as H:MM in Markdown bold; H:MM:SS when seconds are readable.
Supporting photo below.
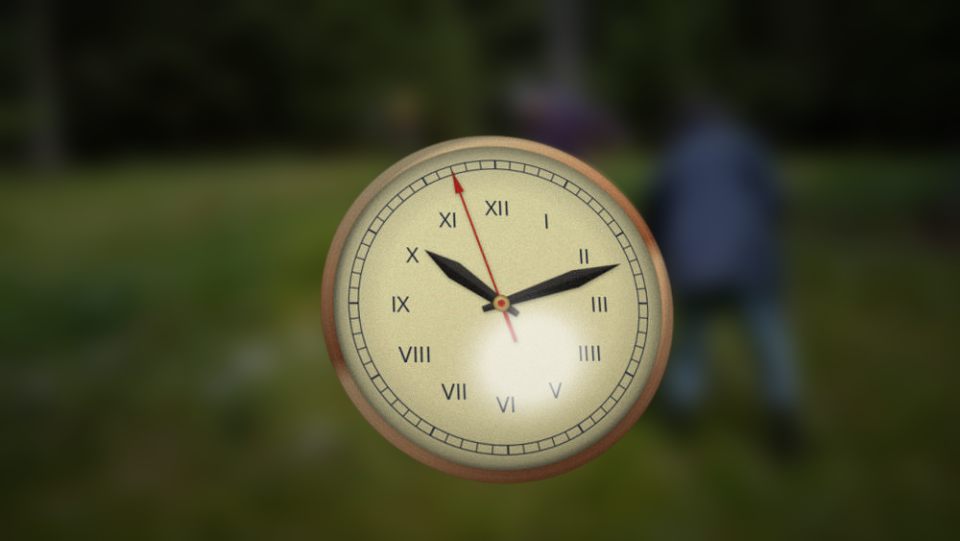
**10:11:57**
